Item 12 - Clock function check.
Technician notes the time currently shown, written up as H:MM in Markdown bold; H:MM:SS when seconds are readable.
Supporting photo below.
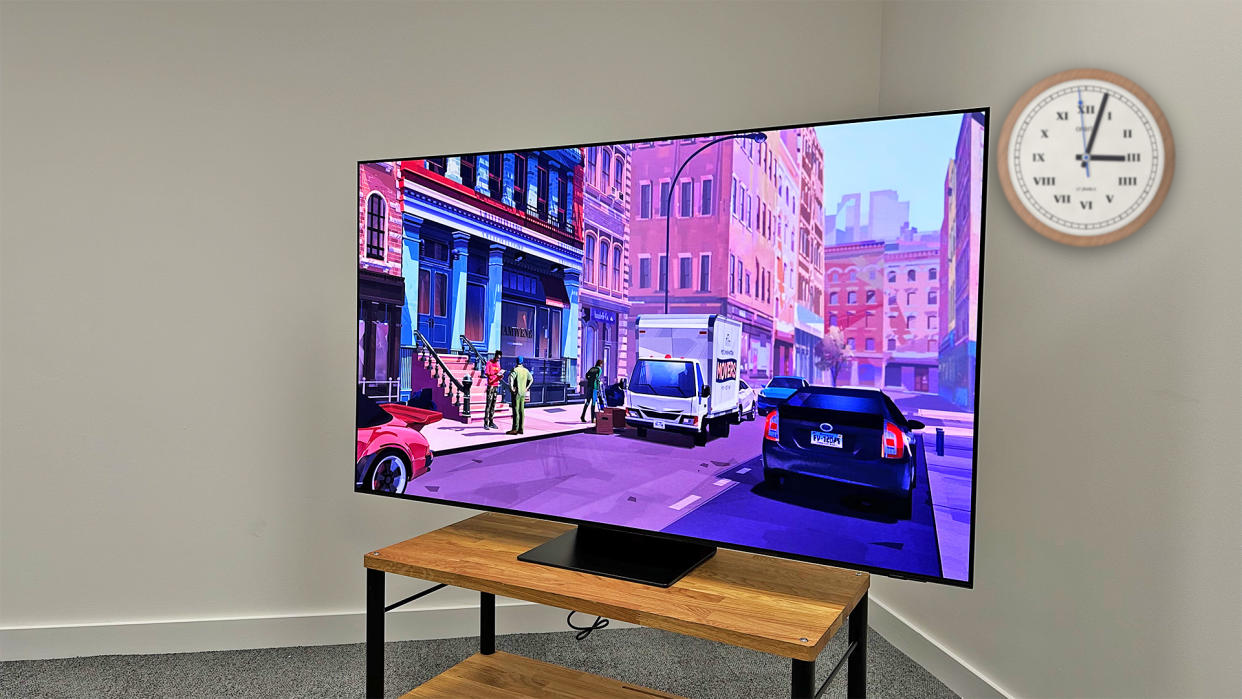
**3:02:59**
